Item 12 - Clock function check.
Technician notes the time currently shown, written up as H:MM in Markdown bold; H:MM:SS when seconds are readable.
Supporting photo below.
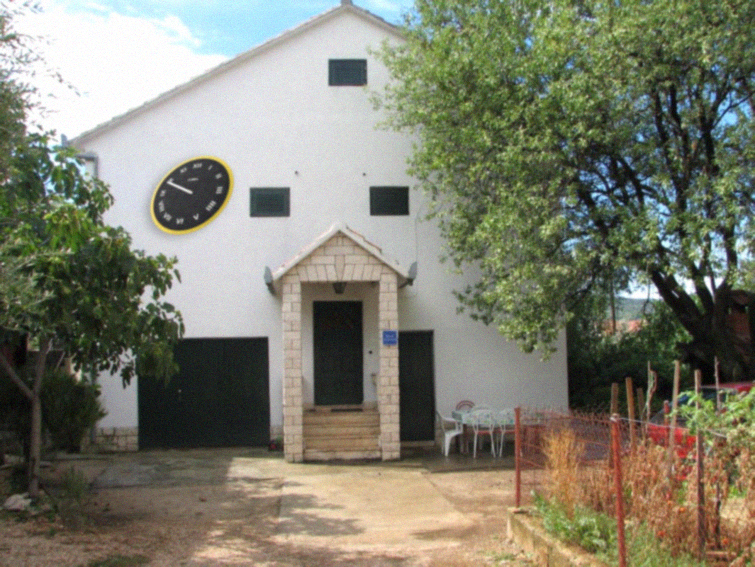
**9:49**
